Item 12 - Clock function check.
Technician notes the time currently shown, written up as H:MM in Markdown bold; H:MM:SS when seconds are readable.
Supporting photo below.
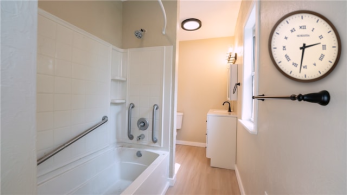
**2:32**
